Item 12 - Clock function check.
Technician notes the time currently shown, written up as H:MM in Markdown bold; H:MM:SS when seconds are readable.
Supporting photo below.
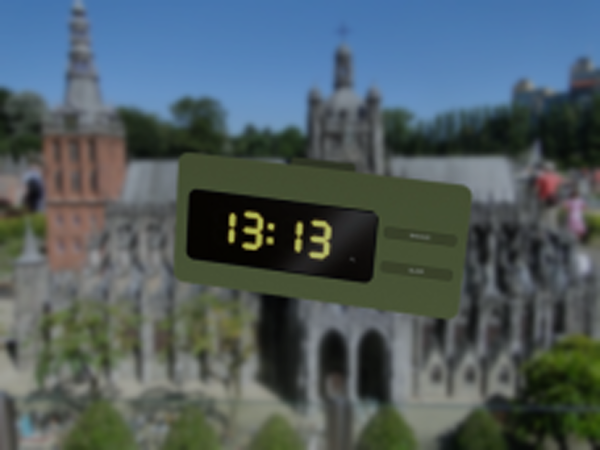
**13:13**
